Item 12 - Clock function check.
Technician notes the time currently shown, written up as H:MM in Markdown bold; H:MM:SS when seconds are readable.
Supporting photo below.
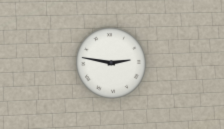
**2:47**
